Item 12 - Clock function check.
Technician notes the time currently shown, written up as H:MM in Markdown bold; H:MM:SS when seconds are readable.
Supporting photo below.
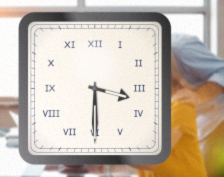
**3:30**
